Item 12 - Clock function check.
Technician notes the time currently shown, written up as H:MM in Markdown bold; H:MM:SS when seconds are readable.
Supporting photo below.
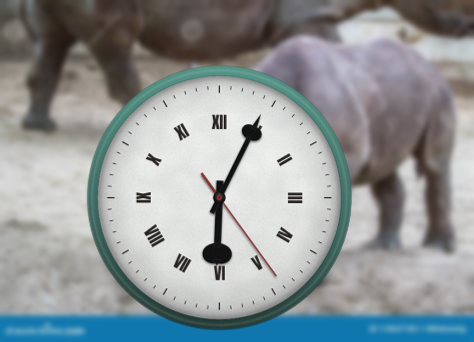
**6:04:24**
